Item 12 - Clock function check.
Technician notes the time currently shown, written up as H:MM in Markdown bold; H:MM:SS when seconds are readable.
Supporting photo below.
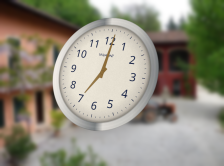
**7:01**
